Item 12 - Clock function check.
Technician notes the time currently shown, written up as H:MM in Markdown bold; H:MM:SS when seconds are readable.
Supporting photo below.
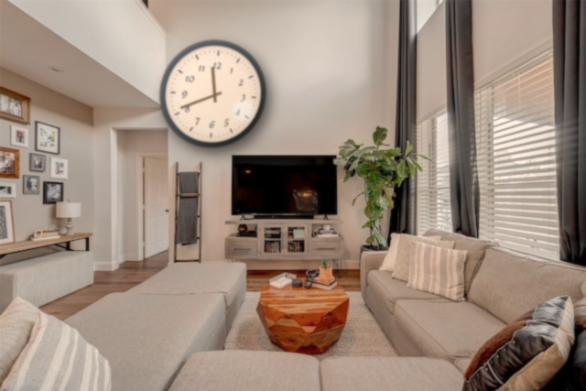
**11:41**
